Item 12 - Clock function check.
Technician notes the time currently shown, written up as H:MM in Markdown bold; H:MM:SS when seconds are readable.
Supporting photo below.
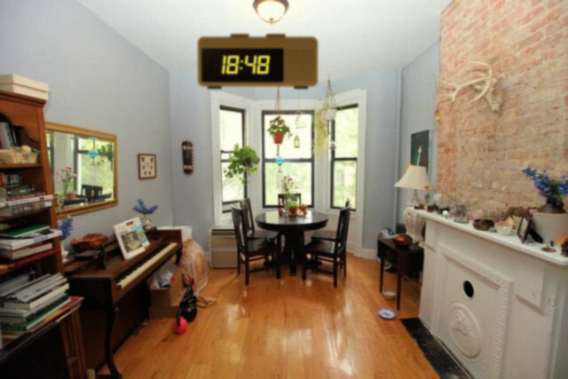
**18:48**
